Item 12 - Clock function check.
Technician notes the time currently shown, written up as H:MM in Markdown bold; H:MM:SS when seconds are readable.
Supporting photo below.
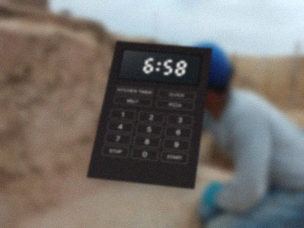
**6:58**
